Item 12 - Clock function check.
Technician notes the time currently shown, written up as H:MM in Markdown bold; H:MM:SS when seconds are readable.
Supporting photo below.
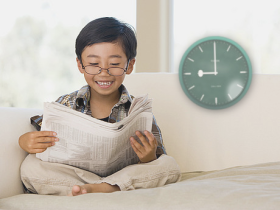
**9:00**
